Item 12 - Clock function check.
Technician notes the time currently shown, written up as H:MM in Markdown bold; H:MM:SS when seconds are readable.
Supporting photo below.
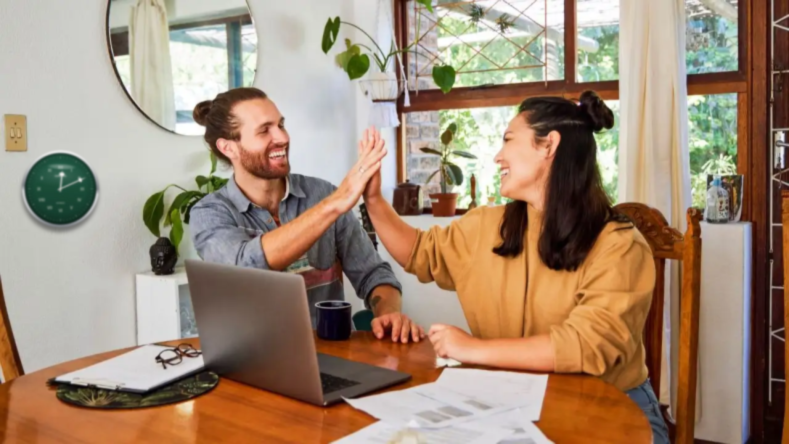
**12:11**
